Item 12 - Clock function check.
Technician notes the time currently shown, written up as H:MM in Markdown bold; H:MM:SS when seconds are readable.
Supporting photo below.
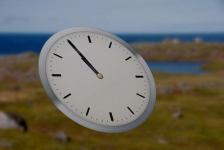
**10:55**
